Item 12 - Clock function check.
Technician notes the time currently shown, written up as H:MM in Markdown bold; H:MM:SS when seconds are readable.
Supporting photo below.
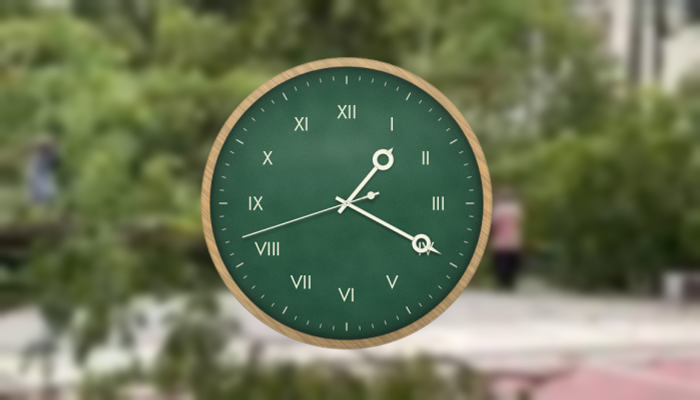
**1:19:42**
